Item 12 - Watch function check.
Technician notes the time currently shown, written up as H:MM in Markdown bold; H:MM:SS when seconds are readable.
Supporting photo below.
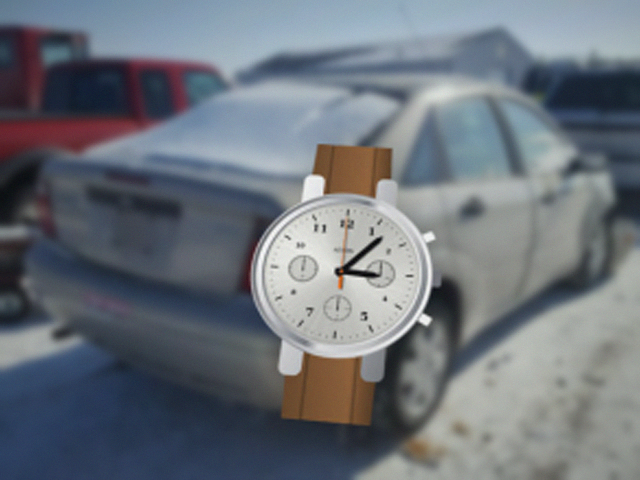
**3:07**
